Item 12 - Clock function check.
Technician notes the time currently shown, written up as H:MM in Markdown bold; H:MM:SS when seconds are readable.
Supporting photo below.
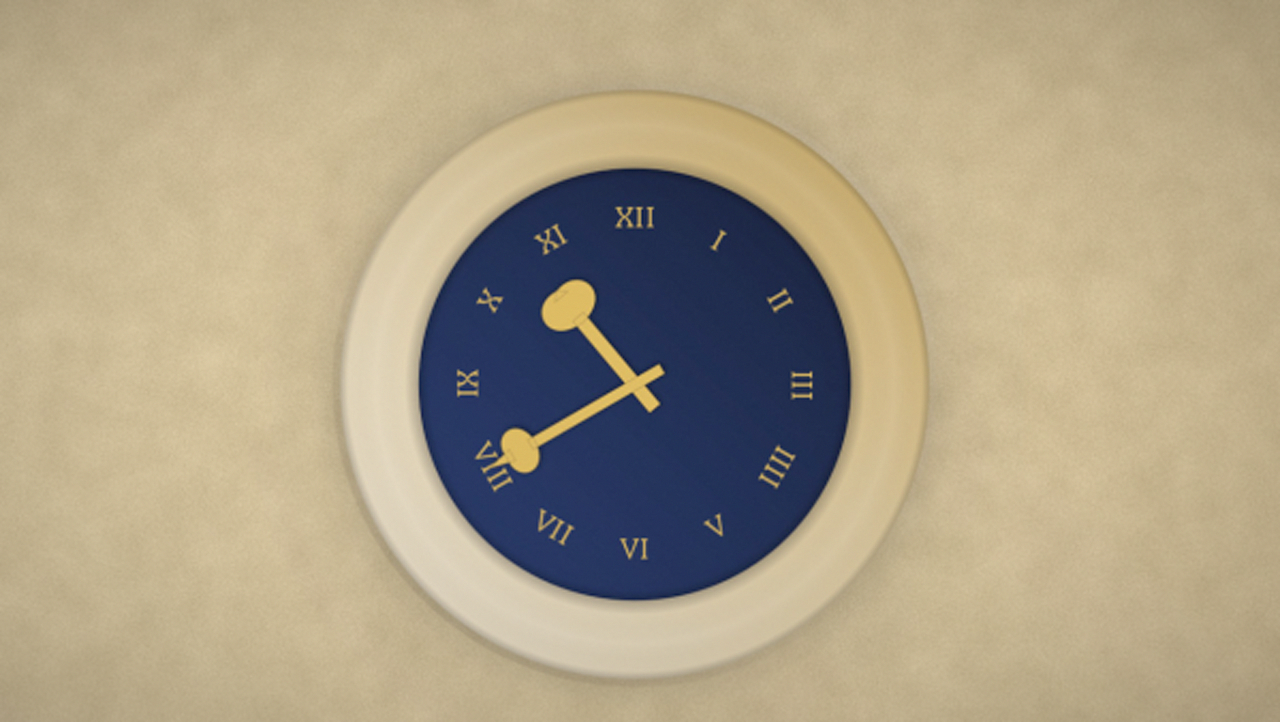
**10:40**
